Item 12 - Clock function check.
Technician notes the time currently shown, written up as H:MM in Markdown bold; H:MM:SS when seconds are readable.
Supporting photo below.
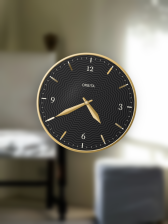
**4:40**
